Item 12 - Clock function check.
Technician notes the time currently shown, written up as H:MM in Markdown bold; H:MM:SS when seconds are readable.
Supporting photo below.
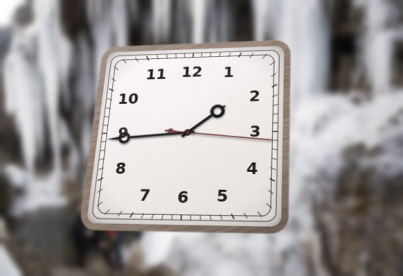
**1:44:16**
